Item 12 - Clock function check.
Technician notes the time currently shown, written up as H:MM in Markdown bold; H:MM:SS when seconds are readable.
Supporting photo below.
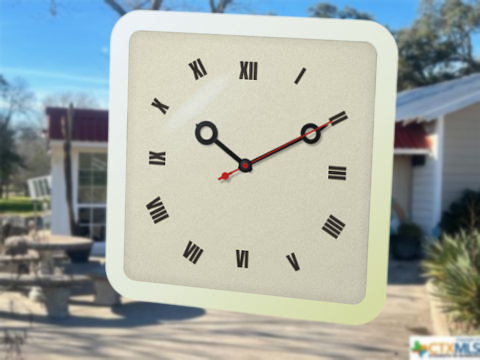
**10:10:10**
